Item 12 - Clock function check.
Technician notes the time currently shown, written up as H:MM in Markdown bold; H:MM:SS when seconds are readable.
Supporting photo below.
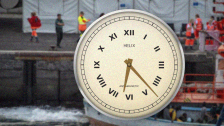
**6:23**
